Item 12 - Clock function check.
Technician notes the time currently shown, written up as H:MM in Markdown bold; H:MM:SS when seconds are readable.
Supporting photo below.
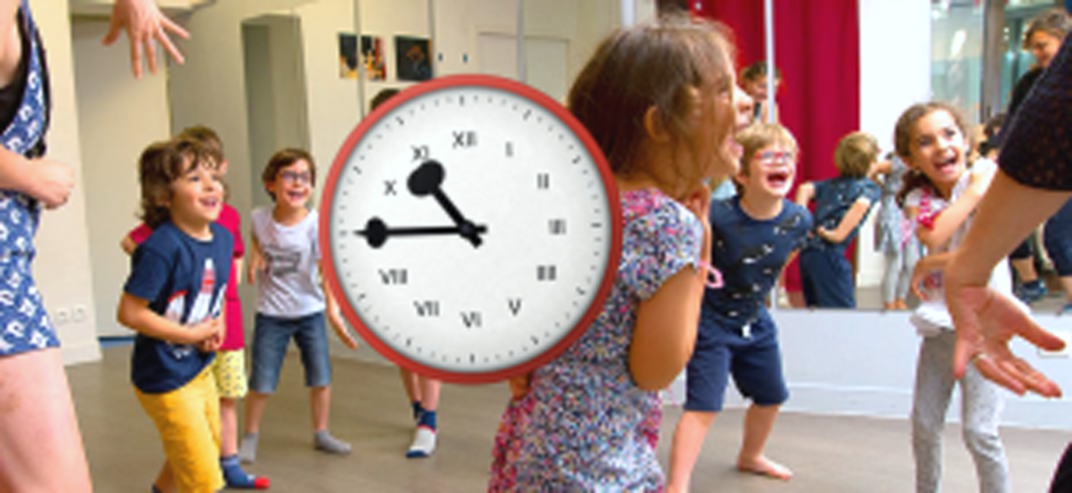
**10:45**
